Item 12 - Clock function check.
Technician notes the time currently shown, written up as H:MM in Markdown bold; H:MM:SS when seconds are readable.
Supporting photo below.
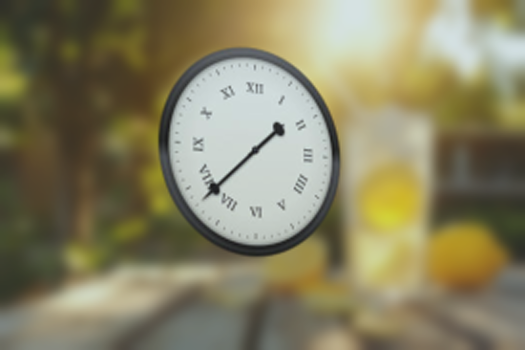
**1:38**
